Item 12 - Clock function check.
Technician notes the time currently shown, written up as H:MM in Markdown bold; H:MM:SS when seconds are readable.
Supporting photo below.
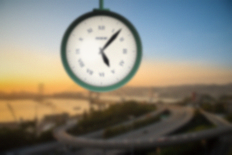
**5:07**
